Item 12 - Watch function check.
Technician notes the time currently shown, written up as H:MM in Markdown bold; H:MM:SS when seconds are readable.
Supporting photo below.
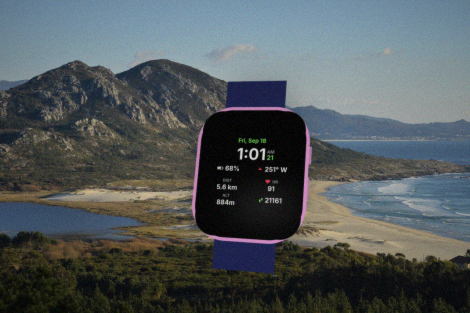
**1:01**
